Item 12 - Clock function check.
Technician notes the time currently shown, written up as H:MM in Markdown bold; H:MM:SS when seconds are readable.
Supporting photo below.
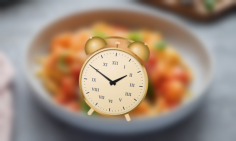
**1:50**
